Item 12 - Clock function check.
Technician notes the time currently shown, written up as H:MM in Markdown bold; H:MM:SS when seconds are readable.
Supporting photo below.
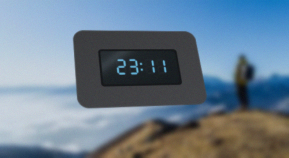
**23:11**
